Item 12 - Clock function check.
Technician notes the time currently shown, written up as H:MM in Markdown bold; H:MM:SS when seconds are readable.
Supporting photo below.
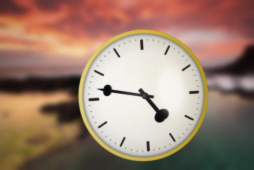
**4:47**
